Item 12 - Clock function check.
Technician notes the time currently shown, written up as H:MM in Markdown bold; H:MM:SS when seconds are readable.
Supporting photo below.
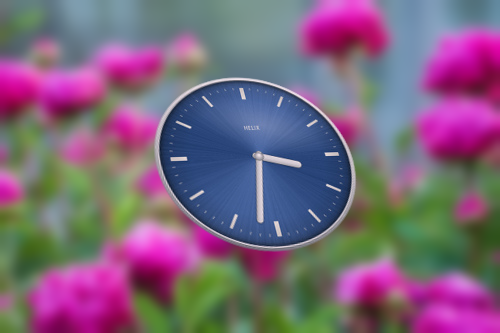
**3:32**
